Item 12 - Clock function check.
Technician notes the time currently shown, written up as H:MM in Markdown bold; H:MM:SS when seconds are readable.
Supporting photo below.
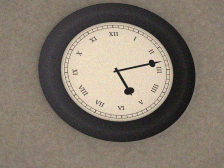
**5:13**
